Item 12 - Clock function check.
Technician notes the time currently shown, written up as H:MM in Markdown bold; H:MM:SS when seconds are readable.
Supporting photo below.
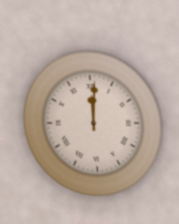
**12:01**
